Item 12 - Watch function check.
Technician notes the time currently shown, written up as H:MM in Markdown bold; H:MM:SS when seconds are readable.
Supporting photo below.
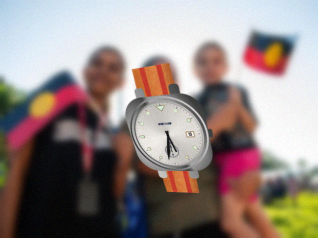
**5:32**
